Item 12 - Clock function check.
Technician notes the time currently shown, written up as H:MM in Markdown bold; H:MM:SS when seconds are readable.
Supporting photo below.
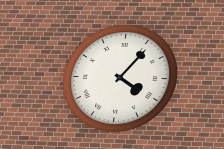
**4:06**
